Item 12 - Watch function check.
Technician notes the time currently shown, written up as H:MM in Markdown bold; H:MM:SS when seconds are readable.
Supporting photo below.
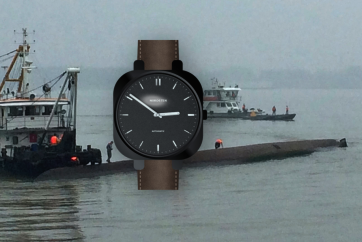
**2:51**
